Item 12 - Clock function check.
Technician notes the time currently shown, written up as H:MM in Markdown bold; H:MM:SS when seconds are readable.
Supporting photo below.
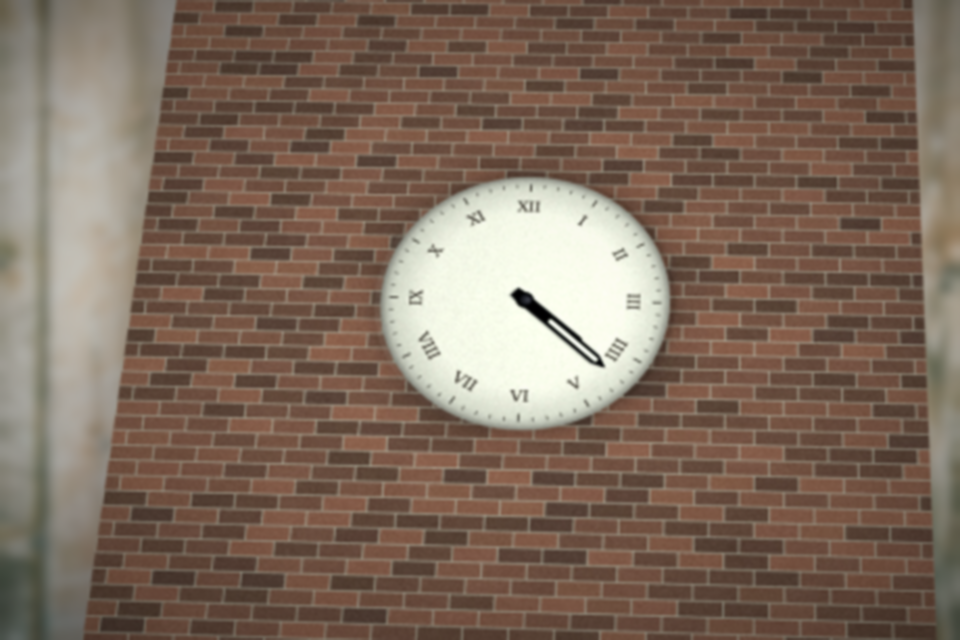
**4:22**
